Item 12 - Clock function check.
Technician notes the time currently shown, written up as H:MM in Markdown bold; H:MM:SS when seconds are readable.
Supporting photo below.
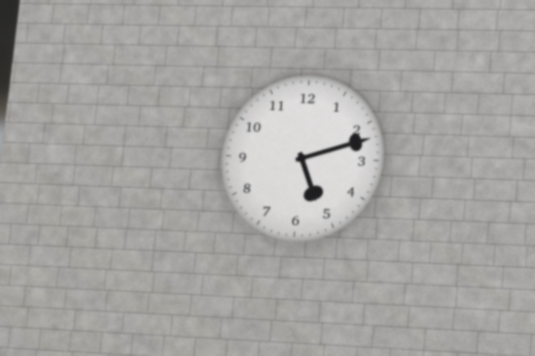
**5:12**
